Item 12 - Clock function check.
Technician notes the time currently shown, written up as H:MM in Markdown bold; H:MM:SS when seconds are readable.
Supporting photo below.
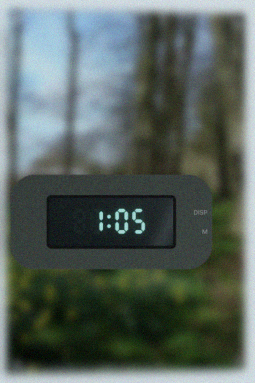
**1:05**
